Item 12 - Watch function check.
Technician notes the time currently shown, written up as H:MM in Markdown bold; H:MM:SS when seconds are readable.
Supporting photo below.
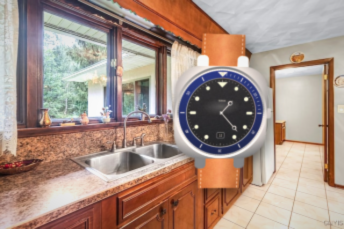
**1:23**
